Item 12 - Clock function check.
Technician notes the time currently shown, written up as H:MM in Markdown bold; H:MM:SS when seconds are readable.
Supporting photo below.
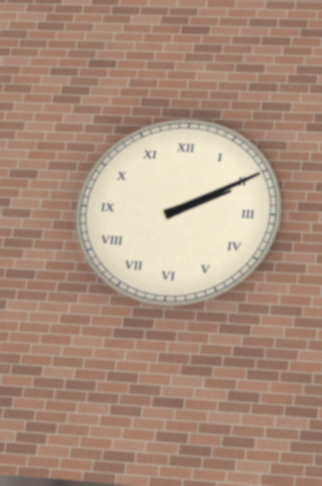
**2:10**
